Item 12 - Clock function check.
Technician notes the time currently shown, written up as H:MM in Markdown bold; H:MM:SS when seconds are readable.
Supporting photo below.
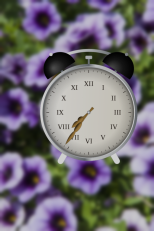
**7:36**
